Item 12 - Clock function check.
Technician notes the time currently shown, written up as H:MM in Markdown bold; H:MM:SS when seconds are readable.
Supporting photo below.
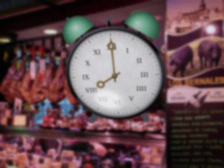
**8:00**
